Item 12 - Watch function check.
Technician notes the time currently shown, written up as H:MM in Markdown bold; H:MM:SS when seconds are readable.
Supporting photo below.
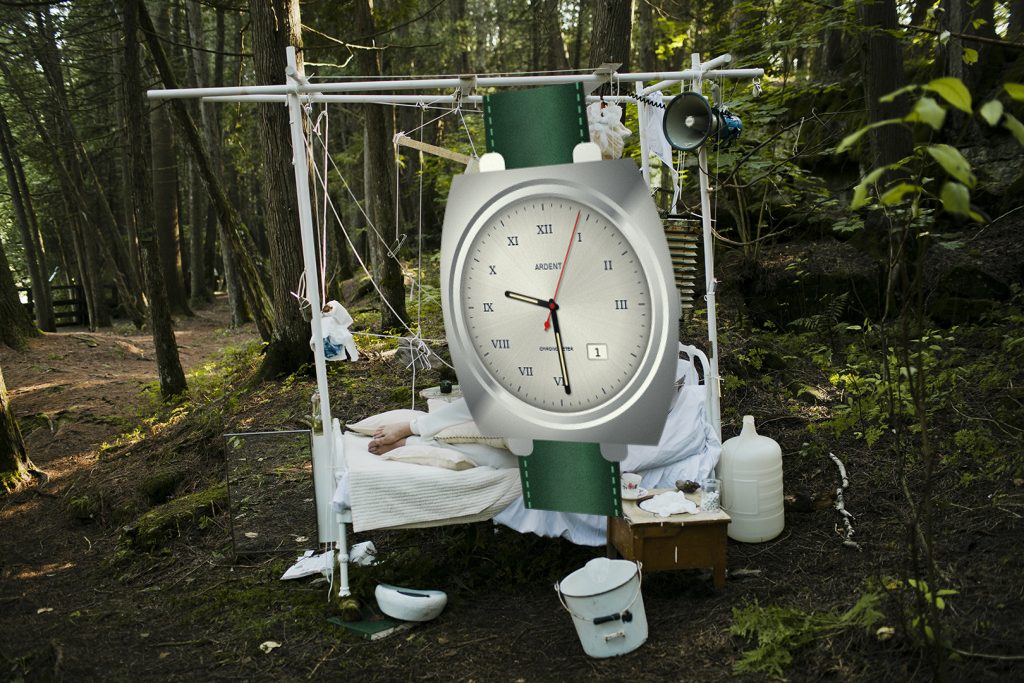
**9:29:04**
